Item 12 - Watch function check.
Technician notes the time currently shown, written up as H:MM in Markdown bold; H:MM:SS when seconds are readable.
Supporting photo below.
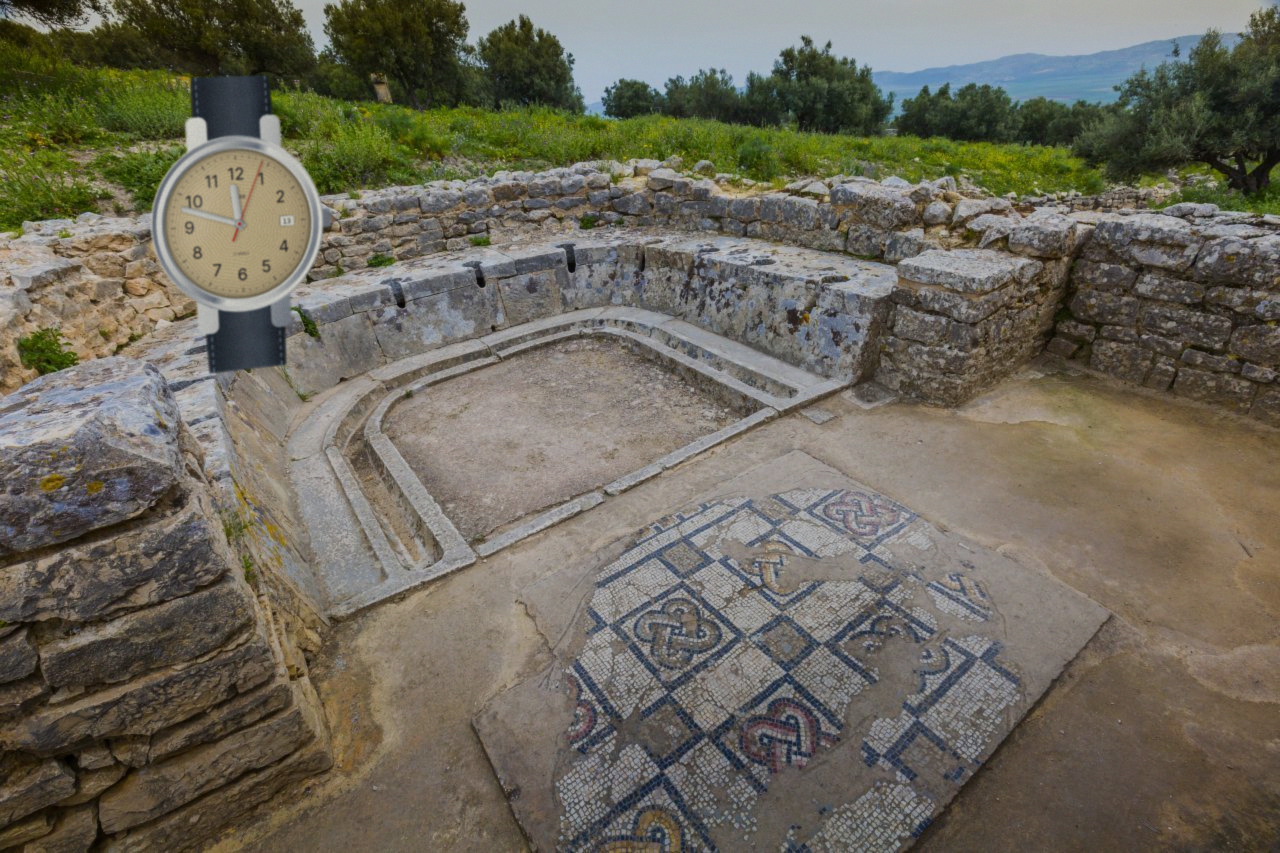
**11:48:04**
